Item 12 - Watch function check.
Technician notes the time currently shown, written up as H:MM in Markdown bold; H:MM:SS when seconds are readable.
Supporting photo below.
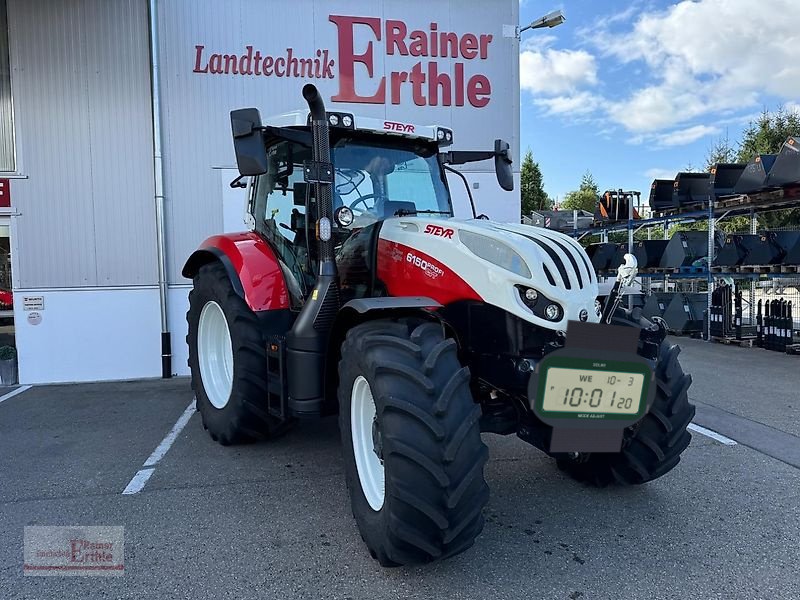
**10:01:20**
